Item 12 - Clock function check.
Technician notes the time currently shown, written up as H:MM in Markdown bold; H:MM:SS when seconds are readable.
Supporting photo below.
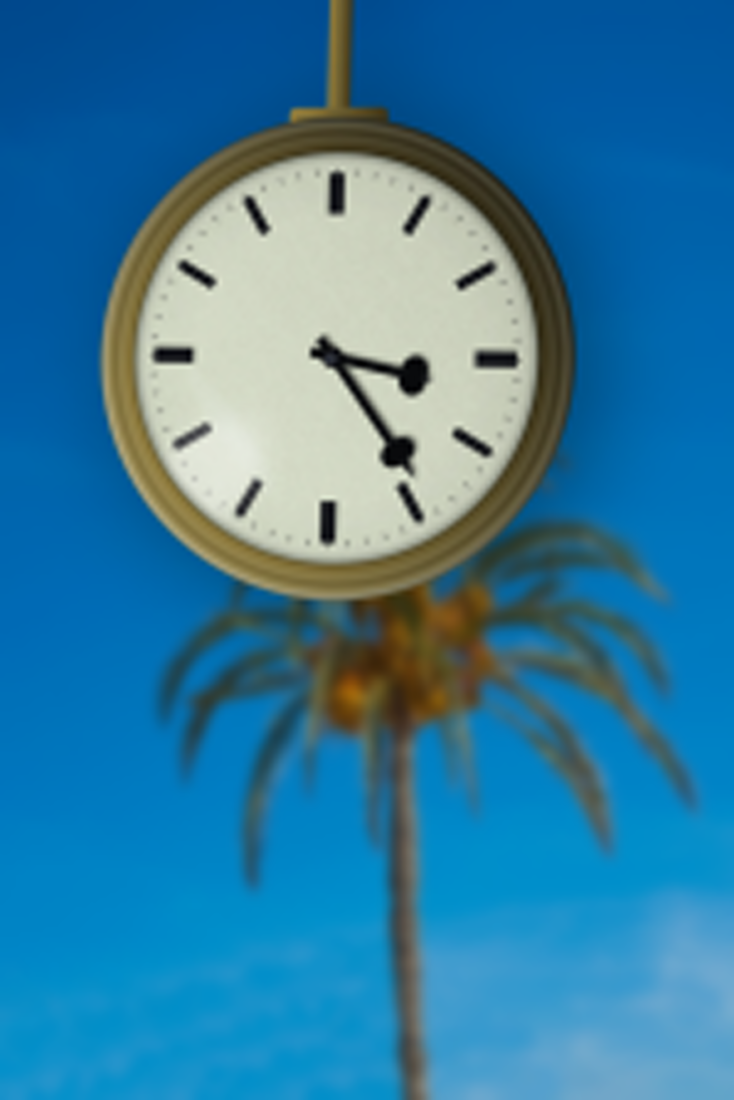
**3:24**
